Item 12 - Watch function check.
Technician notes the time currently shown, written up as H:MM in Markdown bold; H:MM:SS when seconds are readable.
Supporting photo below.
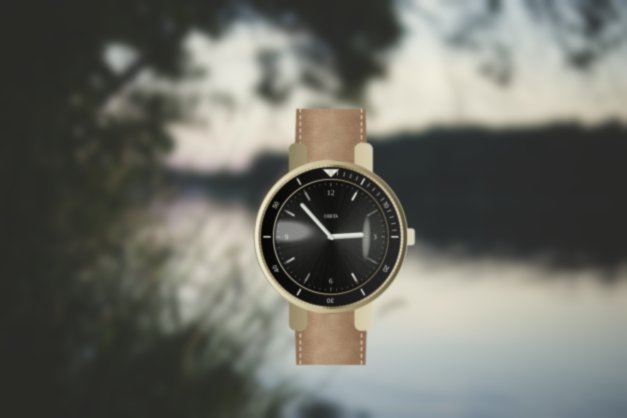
**2:53**
